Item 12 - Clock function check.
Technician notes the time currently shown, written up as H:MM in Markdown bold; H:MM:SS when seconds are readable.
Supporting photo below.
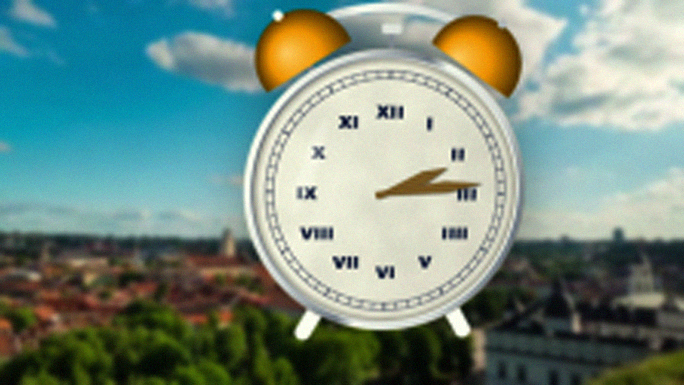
**2:14**
